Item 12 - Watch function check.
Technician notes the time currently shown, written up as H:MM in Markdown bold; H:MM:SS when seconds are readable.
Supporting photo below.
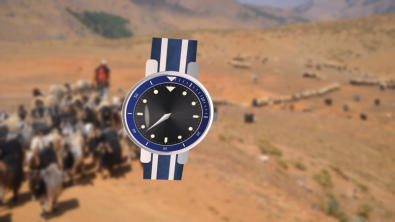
**7:38**
